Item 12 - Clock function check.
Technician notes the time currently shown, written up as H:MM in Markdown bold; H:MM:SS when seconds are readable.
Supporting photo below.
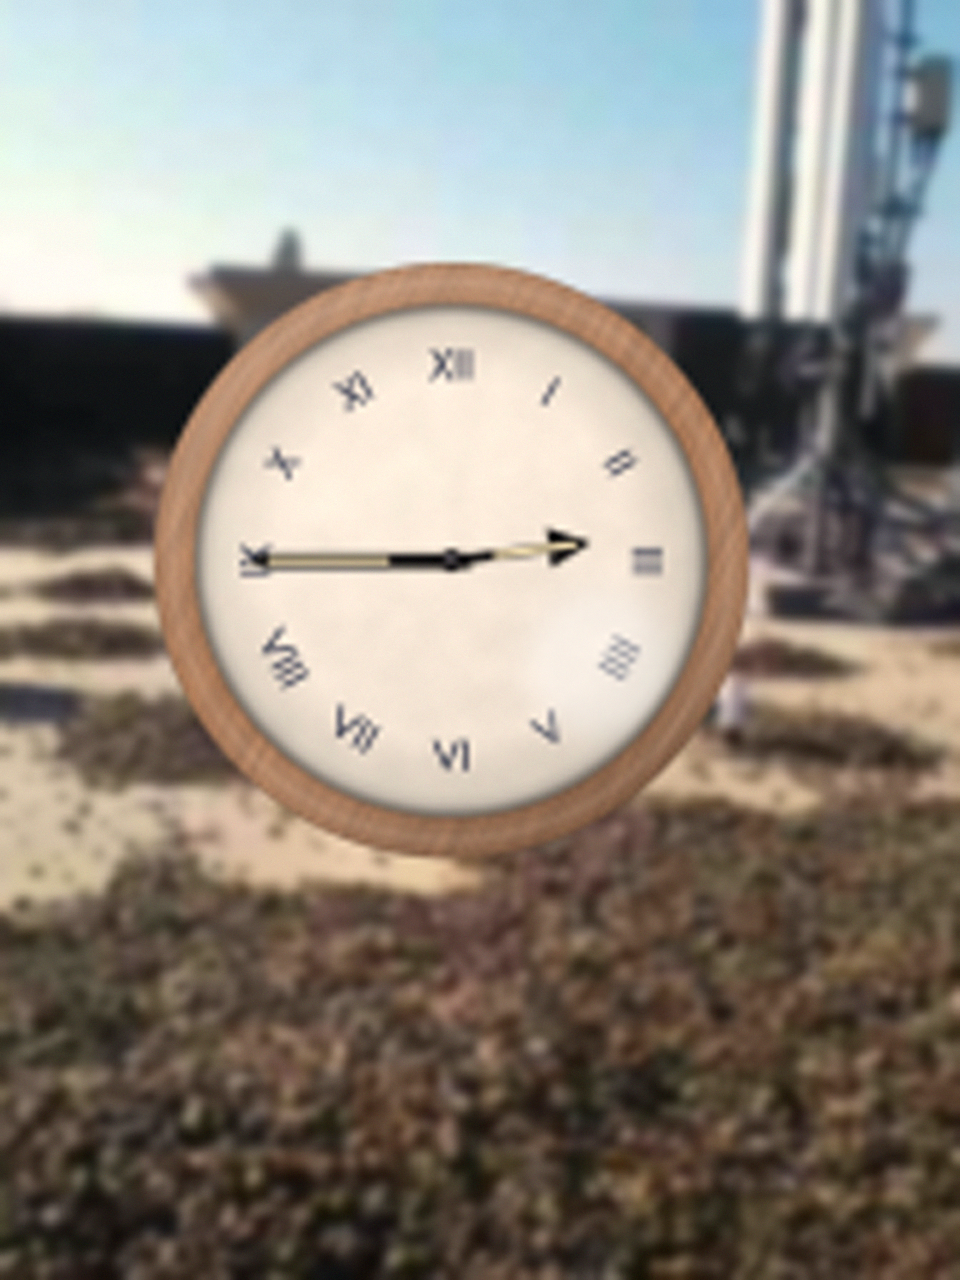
**2:45**
